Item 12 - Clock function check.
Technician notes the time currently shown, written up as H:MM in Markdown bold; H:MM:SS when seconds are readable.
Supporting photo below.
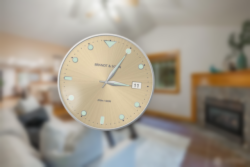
**3:05**
